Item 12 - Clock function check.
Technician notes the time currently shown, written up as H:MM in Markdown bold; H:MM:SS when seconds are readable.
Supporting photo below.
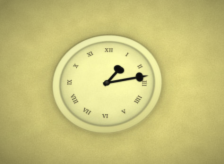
**1:13**
